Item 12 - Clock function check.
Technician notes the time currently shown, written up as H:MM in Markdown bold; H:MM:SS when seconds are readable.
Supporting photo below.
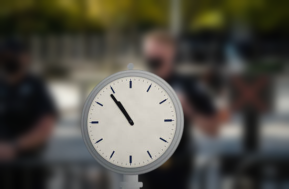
**10:54**
